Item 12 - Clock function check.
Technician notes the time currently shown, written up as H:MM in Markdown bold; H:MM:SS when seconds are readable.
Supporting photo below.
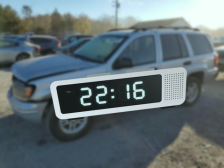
**22:16**
